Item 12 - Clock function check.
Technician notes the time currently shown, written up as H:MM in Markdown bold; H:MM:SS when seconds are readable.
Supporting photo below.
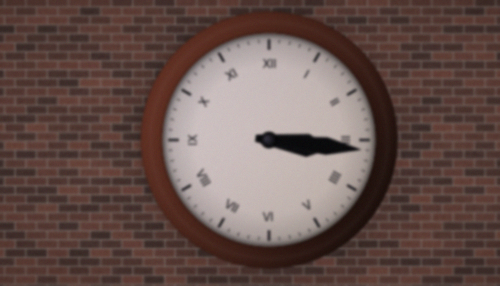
**3:16**
